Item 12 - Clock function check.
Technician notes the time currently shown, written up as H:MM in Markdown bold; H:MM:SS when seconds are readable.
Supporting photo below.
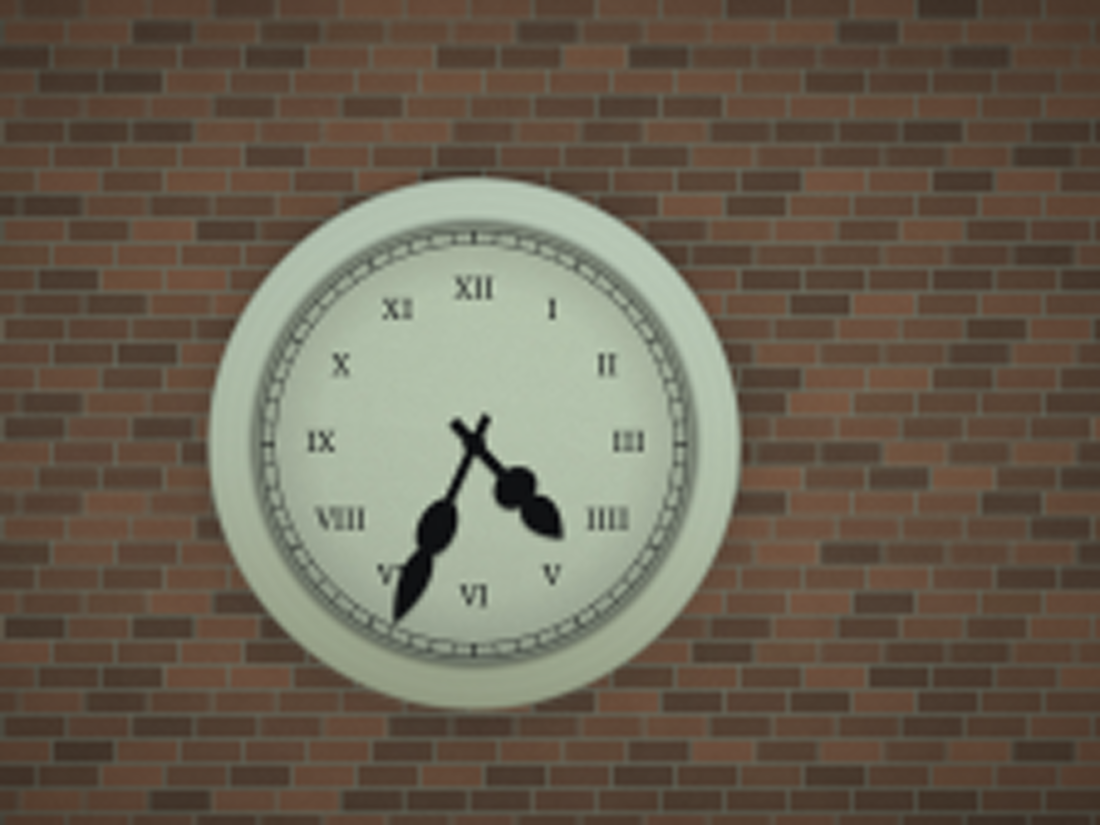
**4:34**
